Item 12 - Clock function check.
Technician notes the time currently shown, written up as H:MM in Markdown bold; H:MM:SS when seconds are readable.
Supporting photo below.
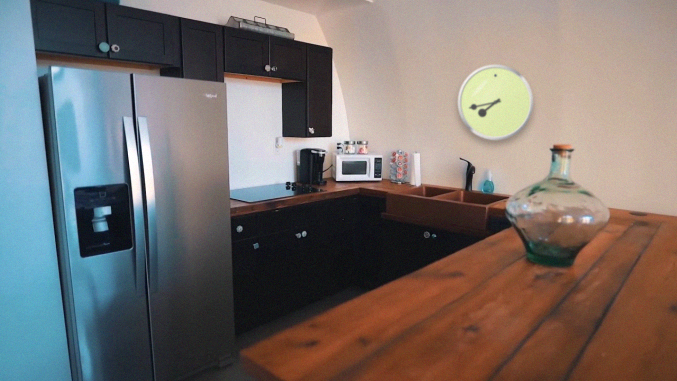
**7:43**
